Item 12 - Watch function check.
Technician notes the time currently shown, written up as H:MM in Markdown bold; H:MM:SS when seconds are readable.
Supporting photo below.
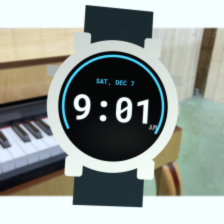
**9:01**
